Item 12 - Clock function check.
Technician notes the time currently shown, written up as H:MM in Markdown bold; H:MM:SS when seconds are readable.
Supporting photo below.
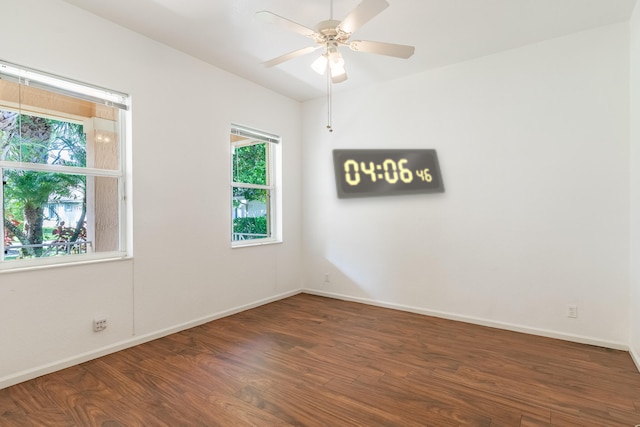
**4:06:46**
